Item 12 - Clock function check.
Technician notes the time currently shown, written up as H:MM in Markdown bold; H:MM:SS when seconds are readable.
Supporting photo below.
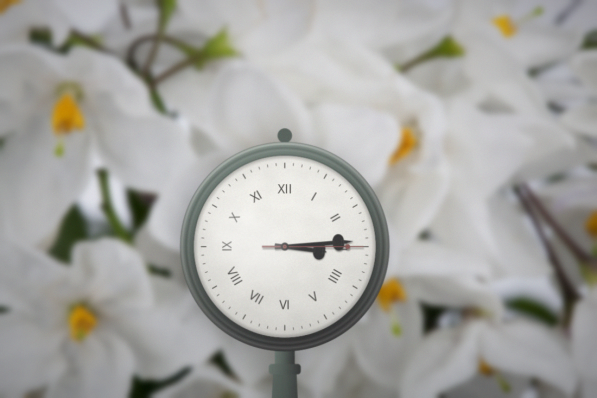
**3:14:15**
